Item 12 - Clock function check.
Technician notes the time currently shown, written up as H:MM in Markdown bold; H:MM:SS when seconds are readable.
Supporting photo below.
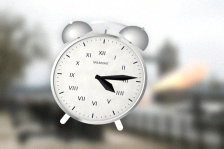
**4:14**
